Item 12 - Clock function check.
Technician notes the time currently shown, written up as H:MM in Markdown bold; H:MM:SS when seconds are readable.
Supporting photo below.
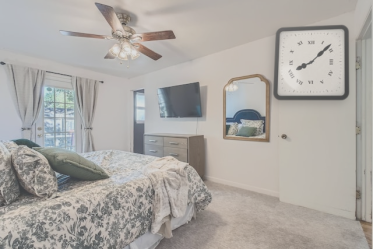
**8:08**
